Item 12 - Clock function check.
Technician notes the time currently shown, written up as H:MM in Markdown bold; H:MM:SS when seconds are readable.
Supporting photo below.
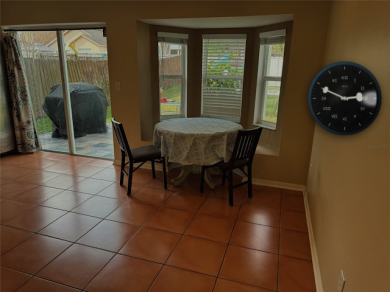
**2:49**
